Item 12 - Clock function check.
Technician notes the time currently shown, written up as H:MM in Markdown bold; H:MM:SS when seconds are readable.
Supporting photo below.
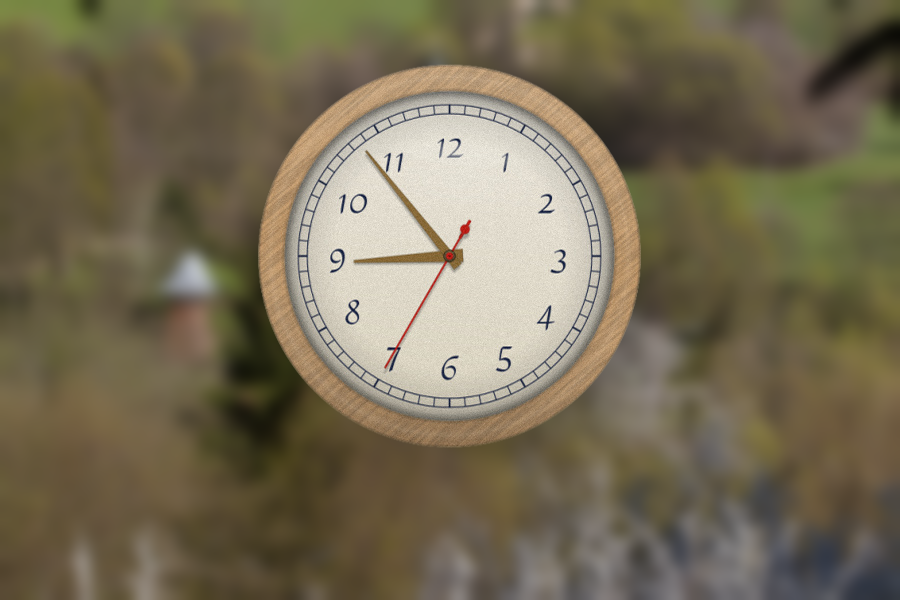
**8:53:35**
